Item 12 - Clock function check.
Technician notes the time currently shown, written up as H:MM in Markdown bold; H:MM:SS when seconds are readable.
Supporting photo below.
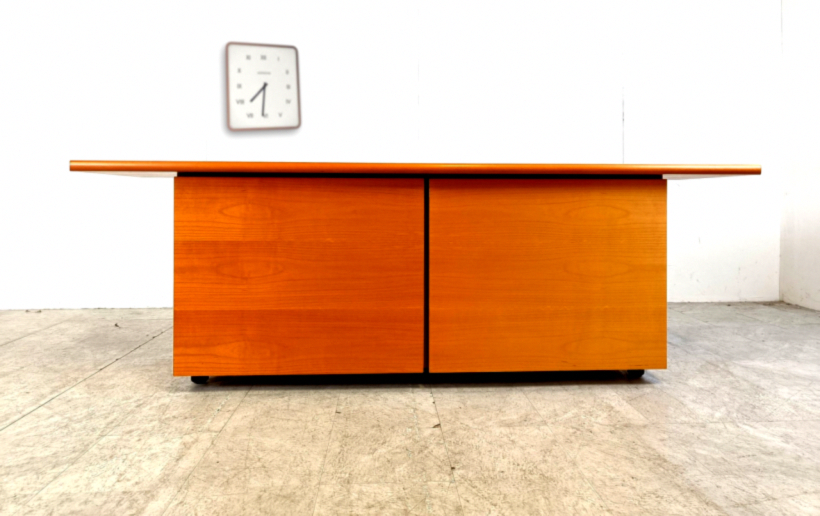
**7:31**
